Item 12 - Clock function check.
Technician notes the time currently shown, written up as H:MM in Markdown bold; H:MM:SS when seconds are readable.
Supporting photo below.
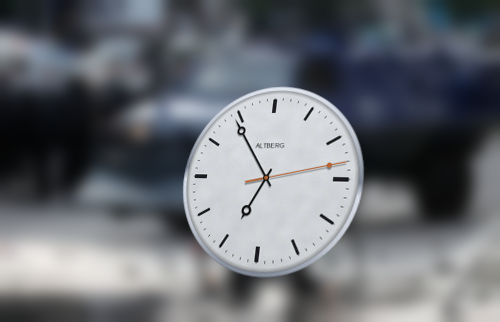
**6:54:13**
